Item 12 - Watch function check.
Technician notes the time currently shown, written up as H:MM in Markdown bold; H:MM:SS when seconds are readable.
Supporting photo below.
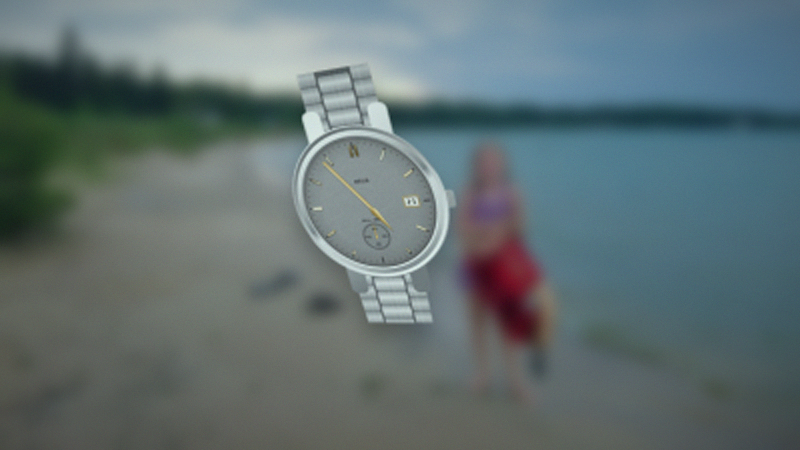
**4:54**
